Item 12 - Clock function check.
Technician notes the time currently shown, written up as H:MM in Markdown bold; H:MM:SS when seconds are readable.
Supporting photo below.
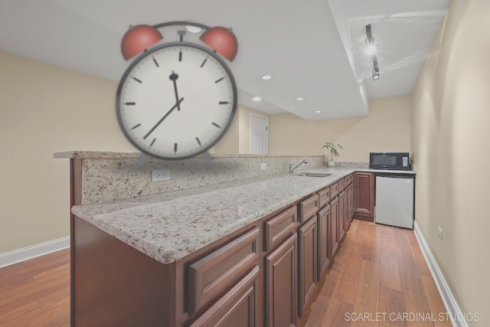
**11:37**
